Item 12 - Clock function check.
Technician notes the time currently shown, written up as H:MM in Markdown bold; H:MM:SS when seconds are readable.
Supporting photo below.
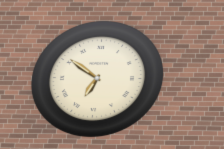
**6:51**
